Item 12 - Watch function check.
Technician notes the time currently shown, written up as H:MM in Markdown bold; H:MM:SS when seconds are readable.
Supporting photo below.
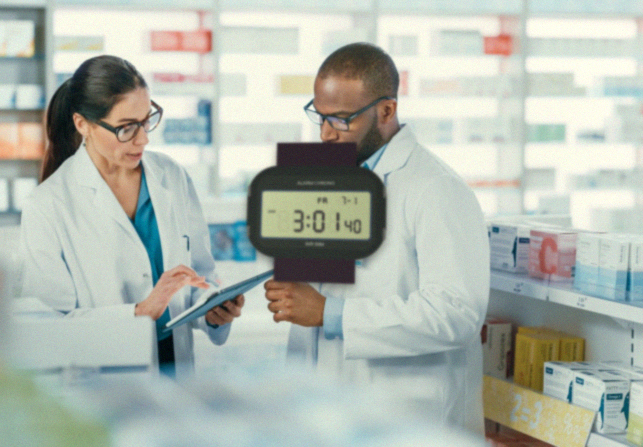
**3:01:40**
